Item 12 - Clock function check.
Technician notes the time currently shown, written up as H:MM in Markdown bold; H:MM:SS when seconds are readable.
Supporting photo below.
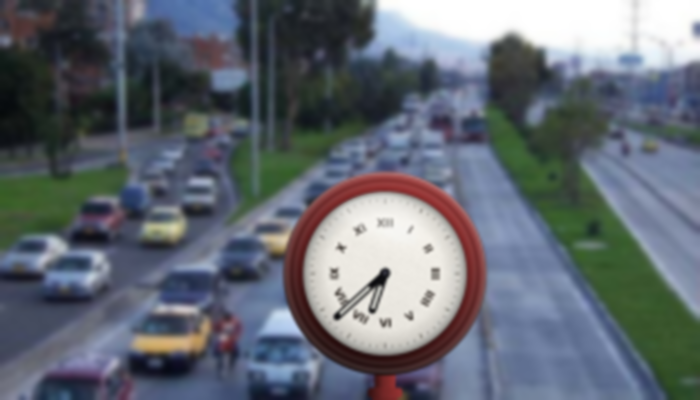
**6:38**
